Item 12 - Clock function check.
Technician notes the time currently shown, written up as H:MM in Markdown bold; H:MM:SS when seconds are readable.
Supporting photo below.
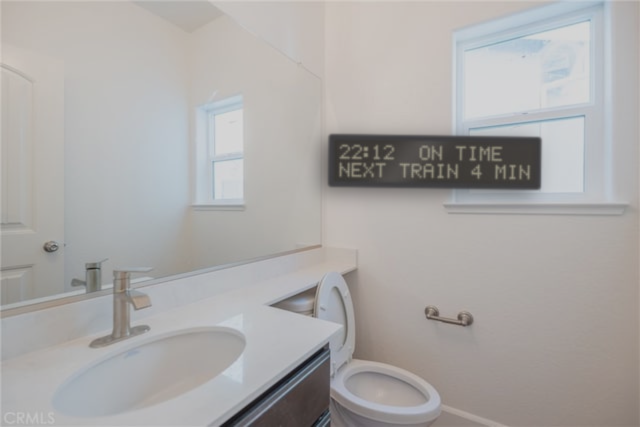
**22:12**
